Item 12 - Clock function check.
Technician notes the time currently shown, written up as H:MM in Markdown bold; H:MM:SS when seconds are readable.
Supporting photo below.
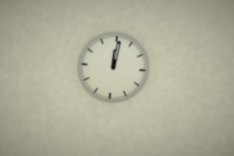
**12:01**
